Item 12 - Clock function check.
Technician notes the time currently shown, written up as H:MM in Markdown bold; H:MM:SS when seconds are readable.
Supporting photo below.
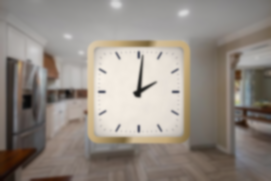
**2:01**
